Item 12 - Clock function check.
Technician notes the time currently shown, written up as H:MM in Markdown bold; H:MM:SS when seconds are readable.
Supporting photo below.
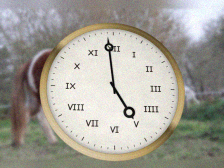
**4:59**
